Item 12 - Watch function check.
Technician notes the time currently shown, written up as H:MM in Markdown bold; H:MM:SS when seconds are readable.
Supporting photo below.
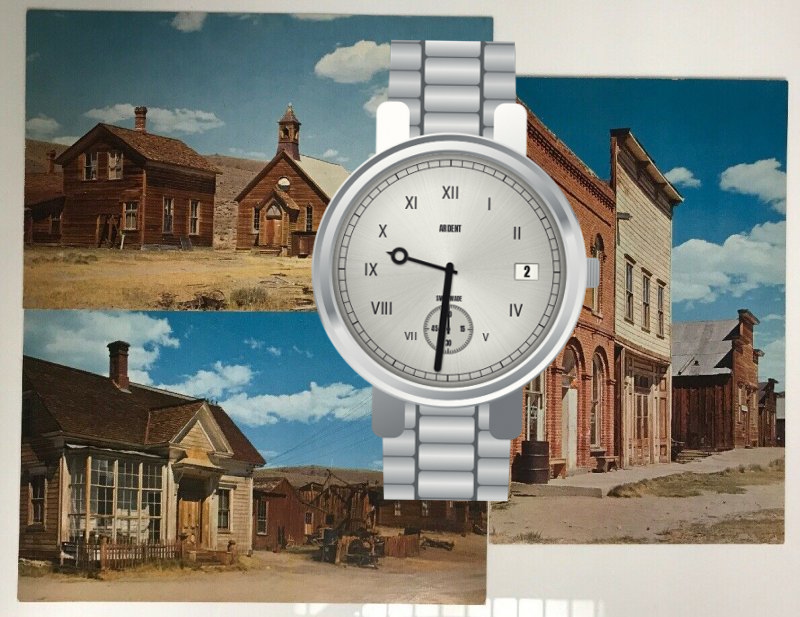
**9:31**
